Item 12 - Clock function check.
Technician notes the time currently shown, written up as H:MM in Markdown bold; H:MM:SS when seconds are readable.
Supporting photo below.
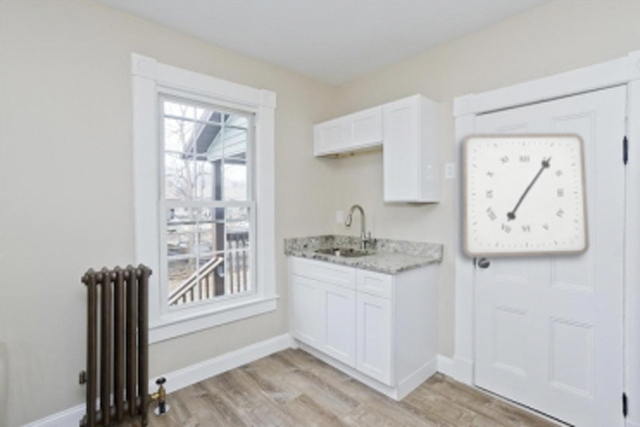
**7:06**
